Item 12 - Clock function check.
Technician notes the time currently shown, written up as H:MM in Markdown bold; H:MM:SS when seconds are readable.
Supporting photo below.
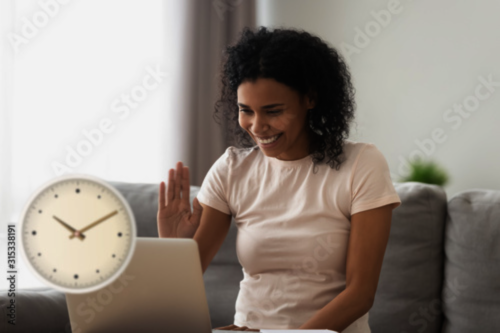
**10:10**
